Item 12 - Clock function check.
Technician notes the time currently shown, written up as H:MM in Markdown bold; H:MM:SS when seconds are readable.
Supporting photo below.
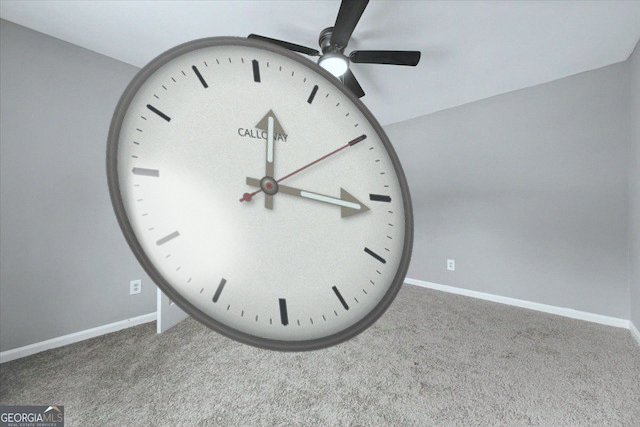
**12:16:10**
